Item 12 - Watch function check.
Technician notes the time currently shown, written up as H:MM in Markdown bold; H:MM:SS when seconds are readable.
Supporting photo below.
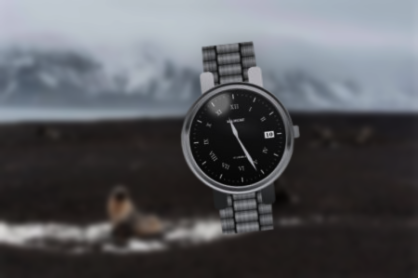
**11:26**
